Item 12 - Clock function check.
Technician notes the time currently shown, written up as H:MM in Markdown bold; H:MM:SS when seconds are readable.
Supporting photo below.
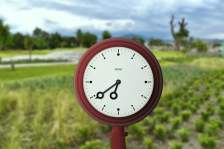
**6:39**
